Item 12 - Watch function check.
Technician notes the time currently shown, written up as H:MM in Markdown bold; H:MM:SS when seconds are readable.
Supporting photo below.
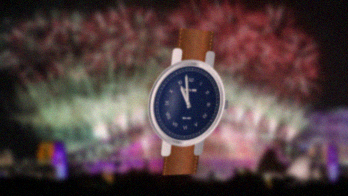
**10:58**
